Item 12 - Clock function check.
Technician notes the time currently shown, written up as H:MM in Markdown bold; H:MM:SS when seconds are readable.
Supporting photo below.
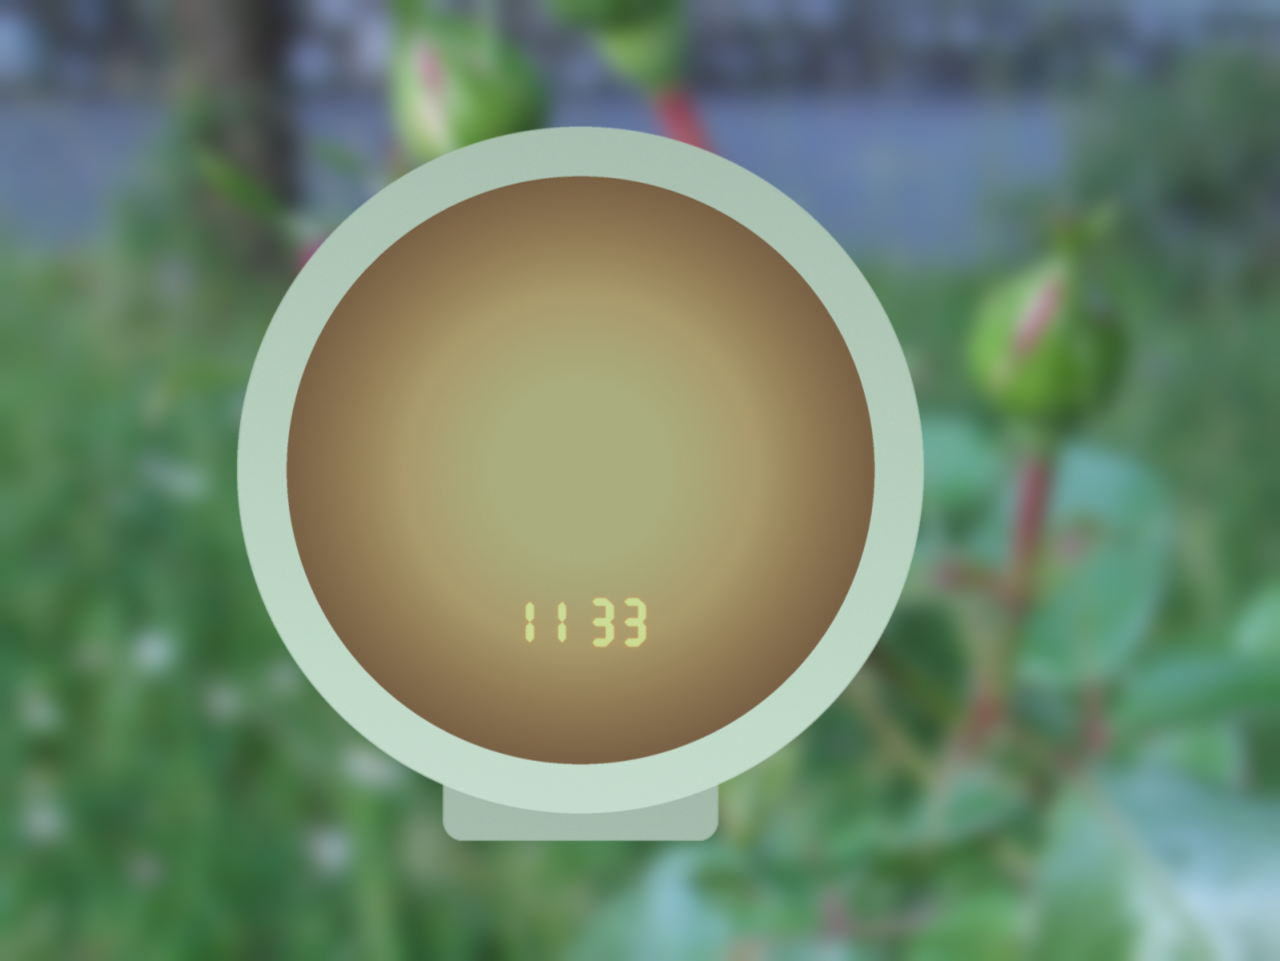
**11:33**
